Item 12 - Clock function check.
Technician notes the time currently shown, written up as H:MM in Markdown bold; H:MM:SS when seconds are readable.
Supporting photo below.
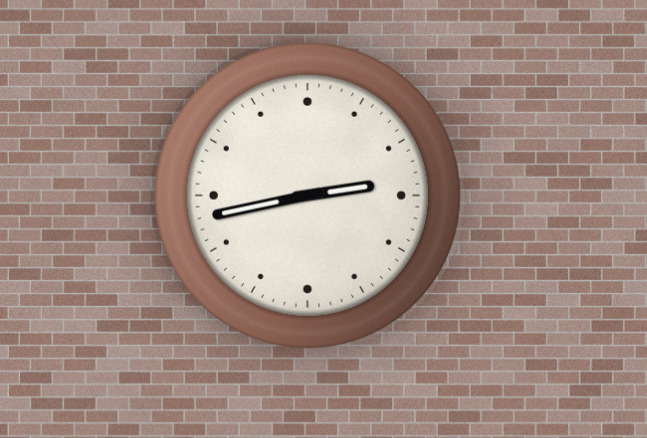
**2:43**
